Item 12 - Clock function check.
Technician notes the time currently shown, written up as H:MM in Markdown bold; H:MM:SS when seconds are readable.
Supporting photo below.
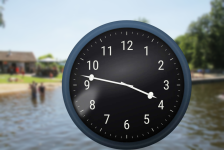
**3:47**
